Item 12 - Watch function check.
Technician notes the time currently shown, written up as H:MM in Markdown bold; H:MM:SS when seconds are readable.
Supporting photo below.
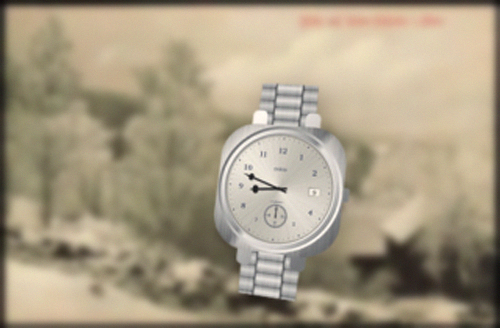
**8:48**
